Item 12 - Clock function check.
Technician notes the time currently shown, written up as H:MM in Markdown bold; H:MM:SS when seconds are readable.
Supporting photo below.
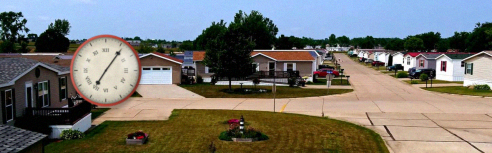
**7:06**
